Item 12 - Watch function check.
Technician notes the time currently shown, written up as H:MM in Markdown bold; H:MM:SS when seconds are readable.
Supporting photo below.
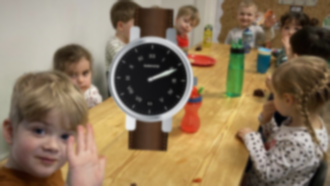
**2:11**
